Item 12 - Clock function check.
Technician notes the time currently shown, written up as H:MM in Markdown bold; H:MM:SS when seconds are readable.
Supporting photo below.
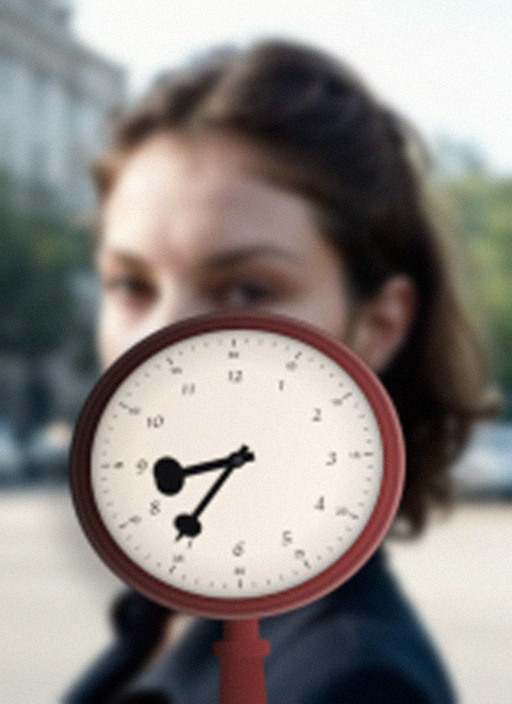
**8:36**
